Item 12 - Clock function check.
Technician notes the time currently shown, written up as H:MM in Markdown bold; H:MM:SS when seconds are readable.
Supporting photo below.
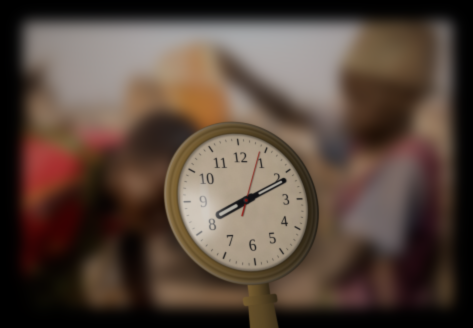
**8:11:04**
